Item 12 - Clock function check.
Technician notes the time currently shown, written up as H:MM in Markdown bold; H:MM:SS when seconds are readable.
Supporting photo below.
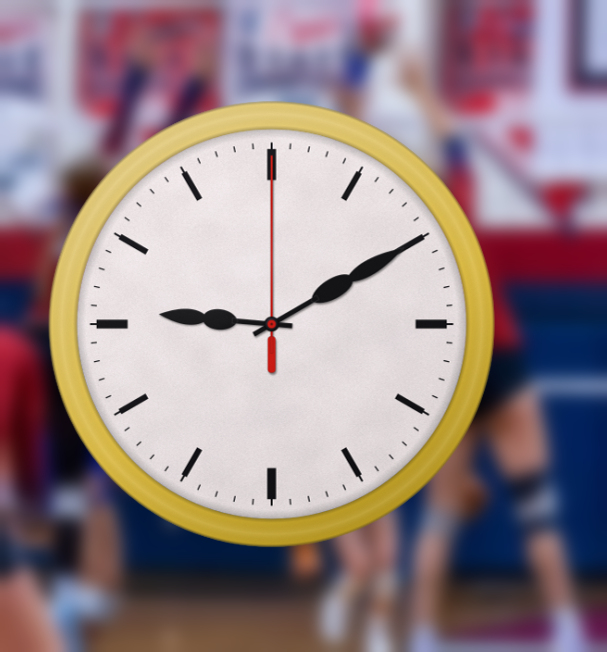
**9:10:00**
